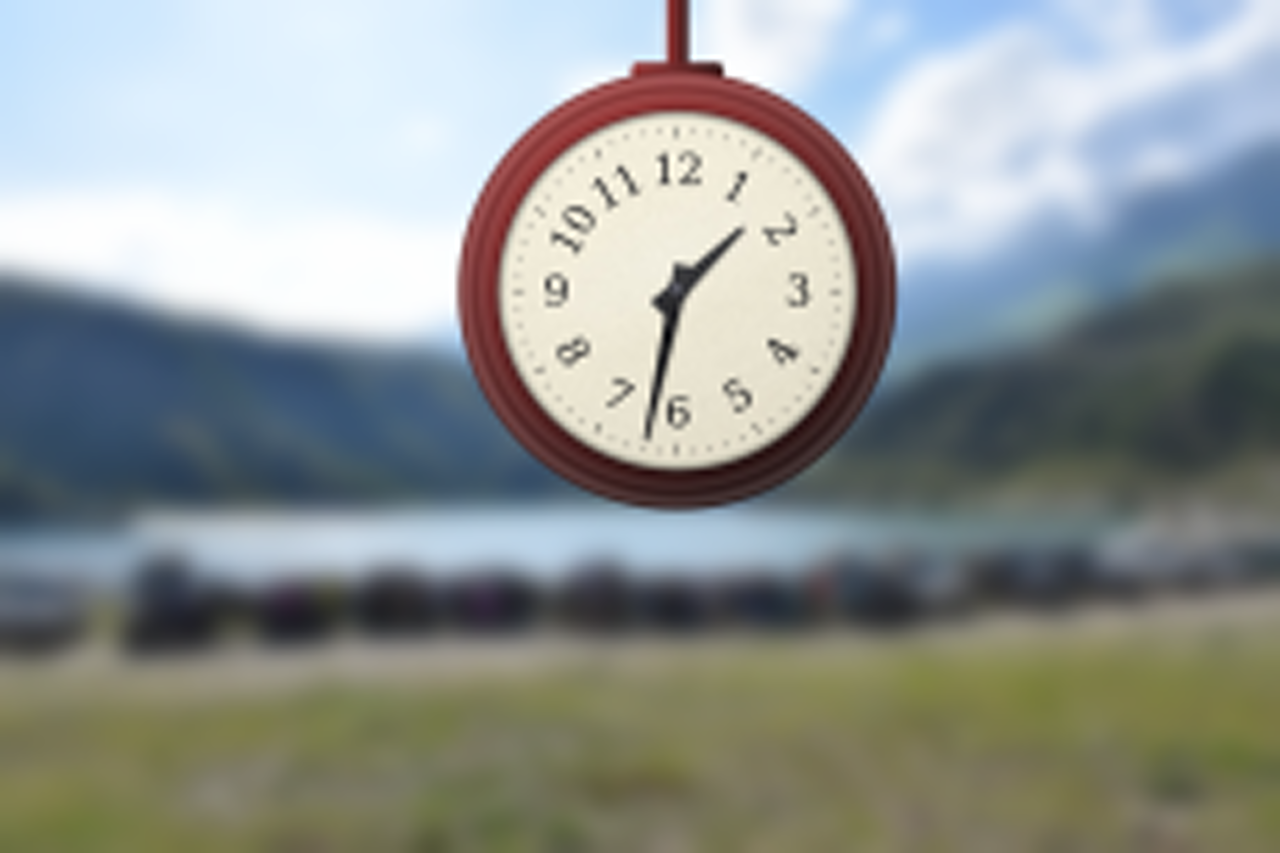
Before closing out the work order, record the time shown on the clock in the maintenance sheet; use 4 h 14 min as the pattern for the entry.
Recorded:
1 h 32 min
